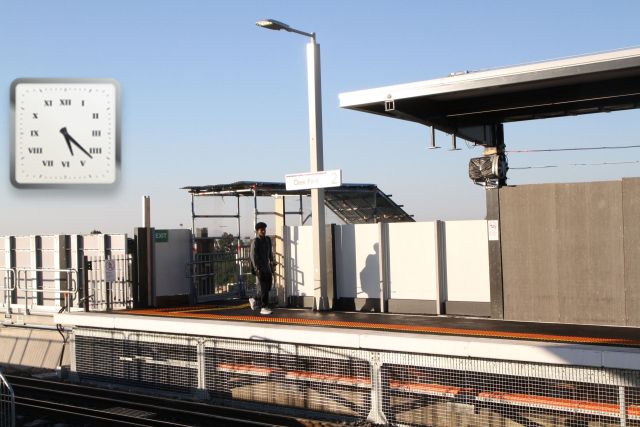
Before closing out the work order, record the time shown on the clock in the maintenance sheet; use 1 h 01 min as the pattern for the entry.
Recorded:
5 h 22 min
